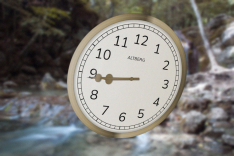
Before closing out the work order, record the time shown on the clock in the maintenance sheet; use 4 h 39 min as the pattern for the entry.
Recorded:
8 h 44 min
